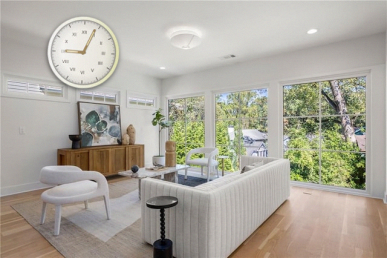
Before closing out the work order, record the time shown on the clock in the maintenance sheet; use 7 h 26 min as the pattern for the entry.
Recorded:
9 h 04 min
